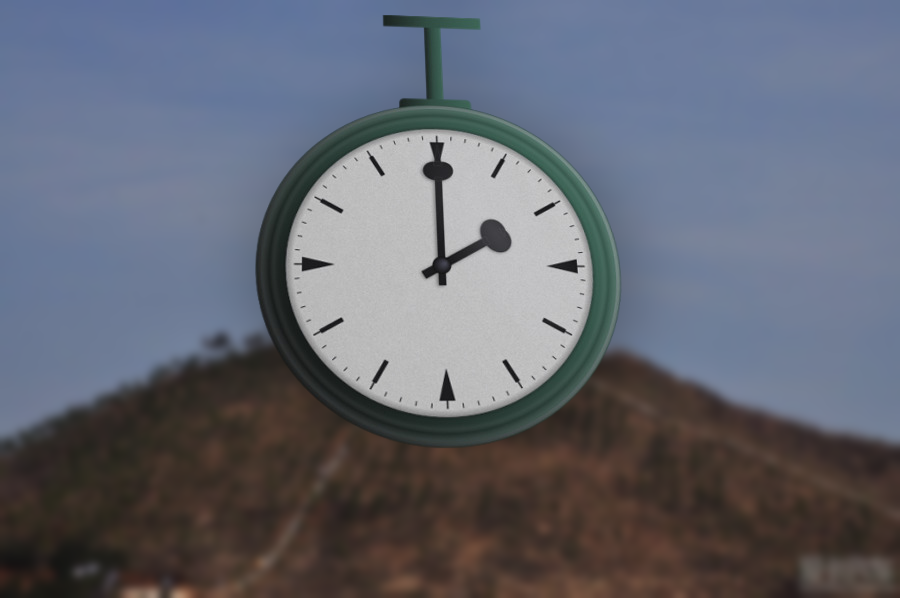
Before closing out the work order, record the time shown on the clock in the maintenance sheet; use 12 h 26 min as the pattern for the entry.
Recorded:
2 h 00 min
